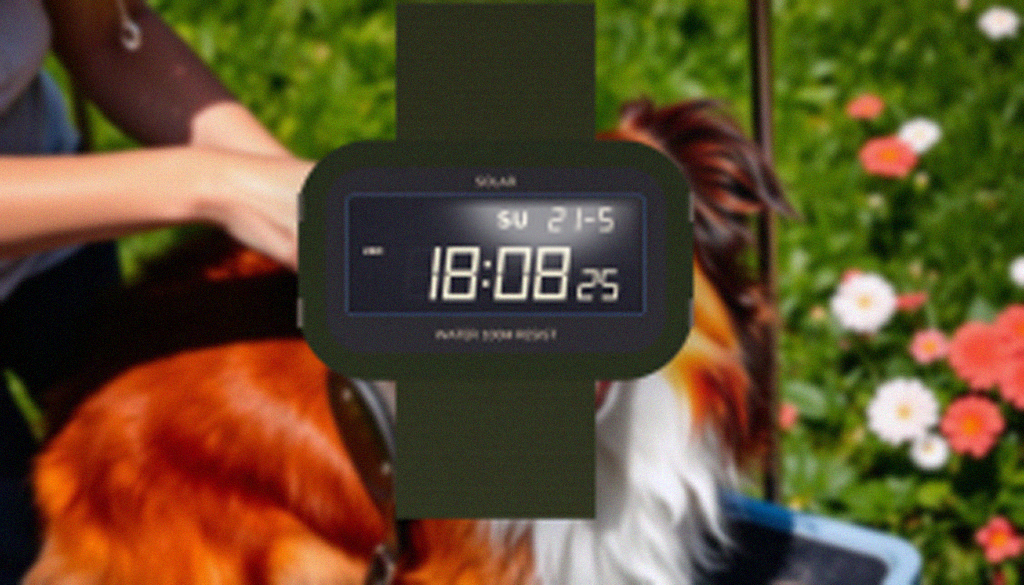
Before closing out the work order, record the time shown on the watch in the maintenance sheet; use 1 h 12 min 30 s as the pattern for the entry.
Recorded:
18 h 08 min 25 s
